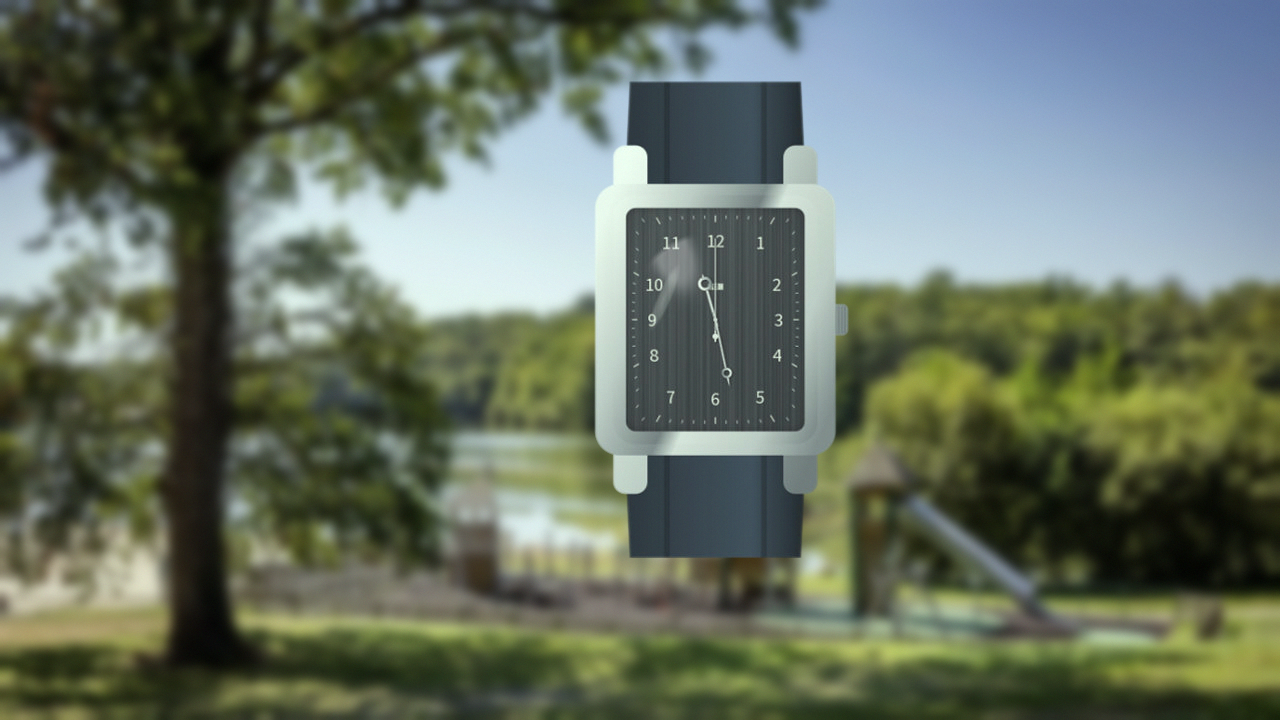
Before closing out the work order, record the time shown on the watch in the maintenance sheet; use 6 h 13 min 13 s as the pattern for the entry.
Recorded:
11 h 28 min 00 s
